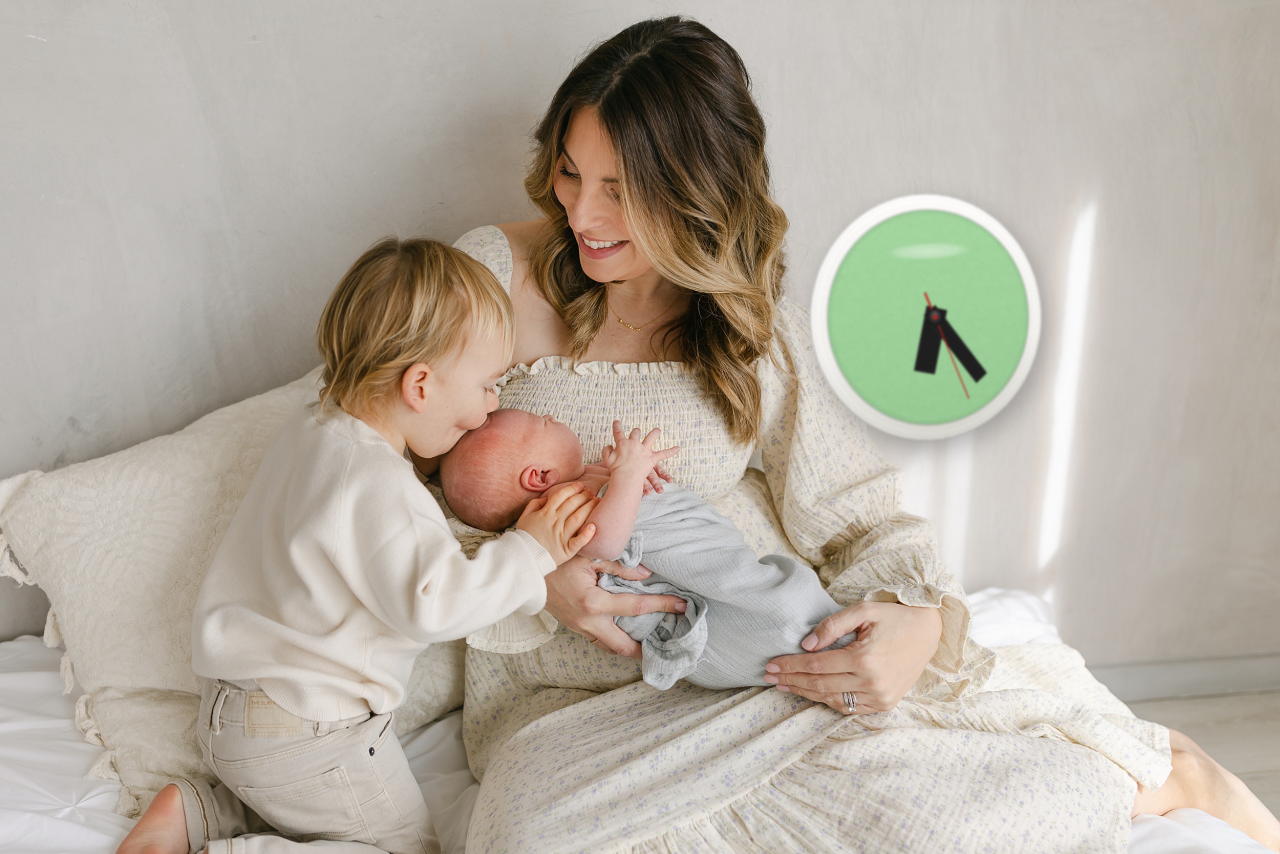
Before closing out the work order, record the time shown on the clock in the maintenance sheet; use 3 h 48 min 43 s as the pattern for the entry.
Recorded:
6 h 23 min 26 s
